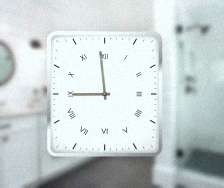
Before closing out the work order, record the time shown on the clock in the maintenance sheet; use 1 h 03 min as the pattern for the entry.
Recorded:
8 h 59 min
